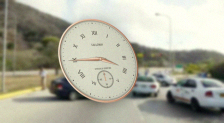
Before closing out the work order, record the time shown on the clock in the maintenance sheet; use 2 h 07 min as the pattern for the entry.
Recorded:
3 h 45 min
